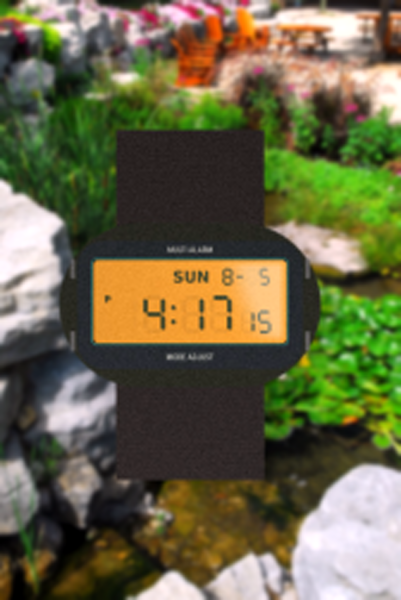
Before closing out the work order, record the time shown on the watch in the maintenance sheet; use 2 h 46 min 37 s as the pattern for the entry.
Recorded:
4 h 17 min 15 s
